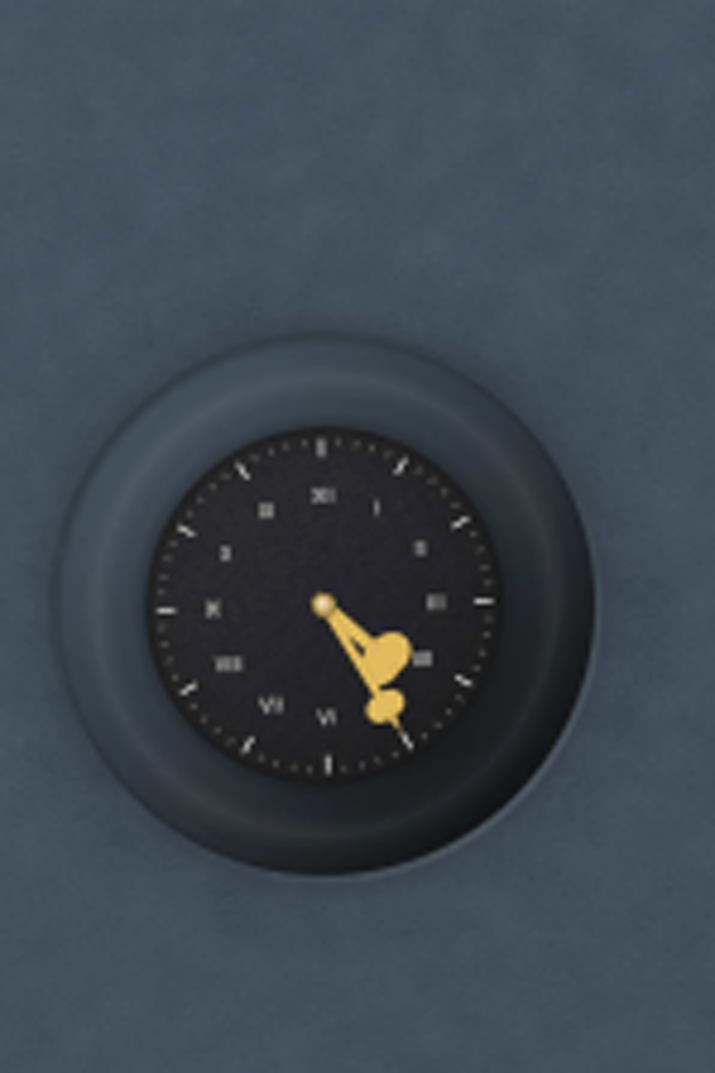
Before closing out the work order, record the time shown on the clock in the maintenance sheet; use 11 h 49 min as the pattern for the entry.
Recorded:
4 h 25 min
